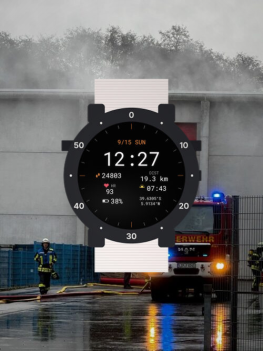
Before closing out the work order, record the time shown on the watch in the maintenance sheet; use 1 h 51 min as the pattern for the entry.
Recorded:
12 h 27 min
